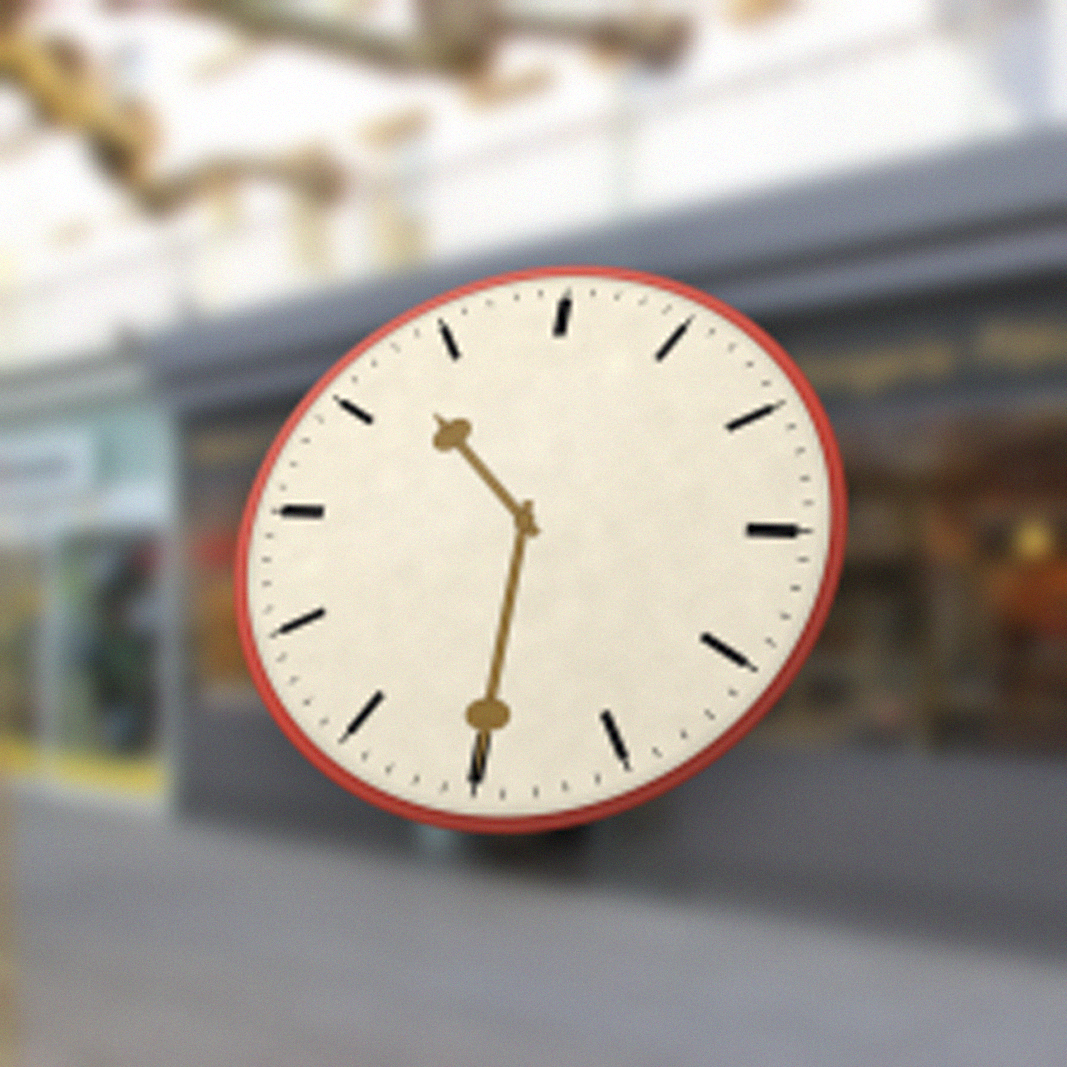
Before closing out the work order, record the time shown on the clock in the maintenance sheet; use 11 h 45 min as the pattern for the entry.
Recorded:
10 h 30 min
